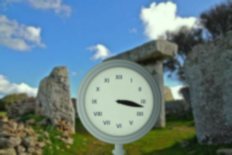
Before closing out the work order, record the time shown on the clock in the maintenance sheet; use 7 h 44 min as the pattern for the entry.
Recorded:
3 h 17 min
